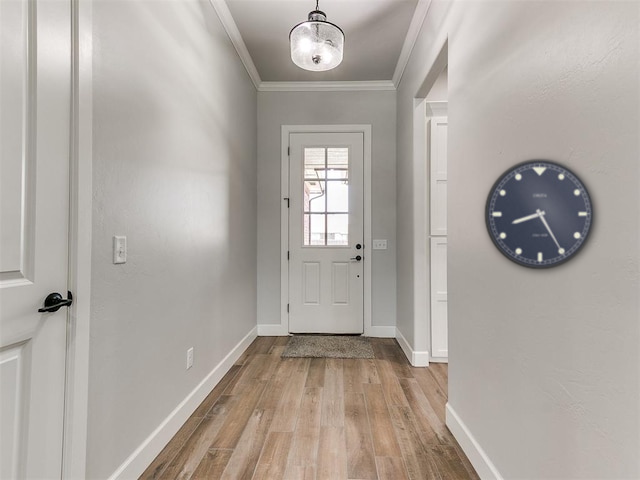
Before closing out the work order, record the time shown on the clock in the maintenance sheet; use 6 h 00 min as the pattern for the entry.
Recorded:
8 h 25 min
